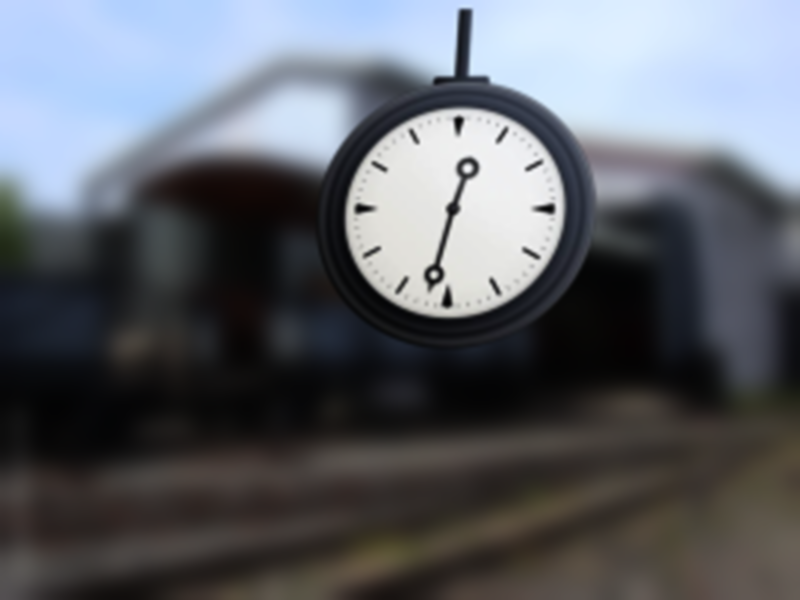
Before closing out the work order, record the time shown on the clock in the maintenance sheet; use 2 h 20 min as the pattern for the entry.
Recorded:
12 h 32 min
